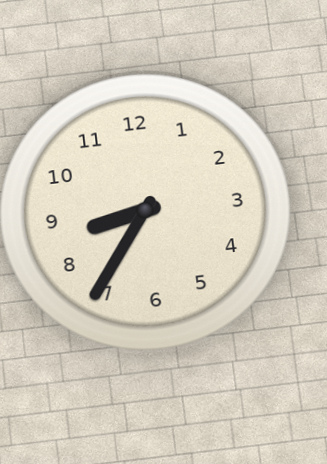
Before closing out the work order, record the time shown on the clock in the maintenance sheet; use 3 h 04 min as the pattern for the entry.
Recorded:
8 h 36 min
